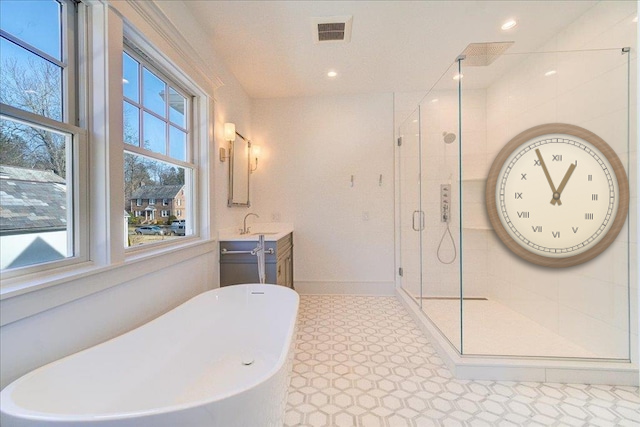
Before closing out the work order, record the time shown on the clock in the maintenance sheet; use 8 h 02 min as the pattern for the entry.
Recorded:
12 h 56 min
